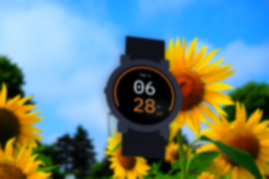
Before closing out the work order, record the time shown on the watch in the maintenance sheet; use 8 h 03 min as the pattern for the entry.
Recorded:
6 h 28 min
